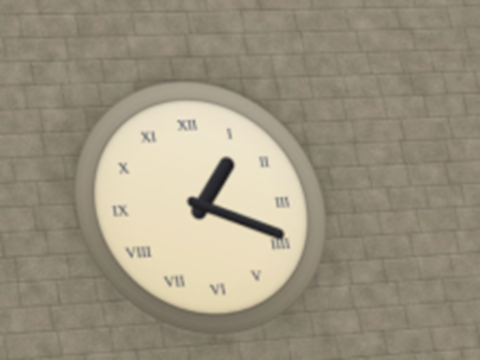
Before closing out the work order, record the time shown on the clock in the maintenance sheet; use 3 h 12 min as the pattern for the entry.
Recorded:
1 h 19 min
